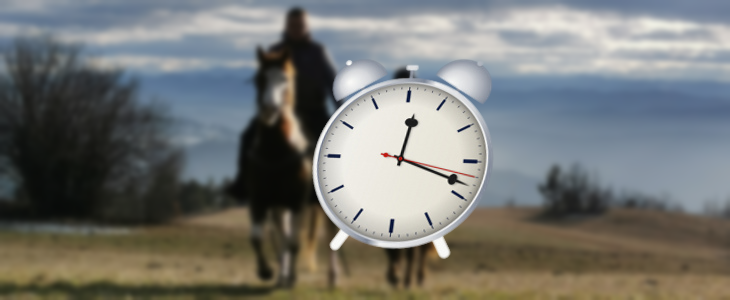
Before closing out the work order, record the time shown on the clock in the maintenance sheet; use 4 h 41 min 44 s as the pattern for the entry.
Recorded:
12 h 18 min 17 s
